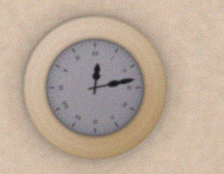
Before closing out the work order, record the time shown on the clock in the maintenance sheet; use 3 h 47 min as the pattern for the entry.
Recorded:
12 h 13 min
